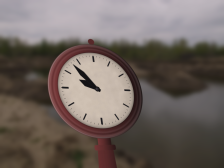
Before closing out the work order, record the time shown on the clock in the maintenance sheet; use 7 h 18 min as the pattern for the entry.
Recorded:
9 h 53 min
